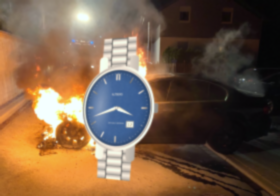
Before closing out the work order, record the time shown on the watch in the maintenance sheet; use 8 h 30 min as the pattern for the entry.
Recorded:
3 h 42 min
